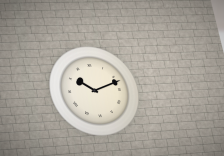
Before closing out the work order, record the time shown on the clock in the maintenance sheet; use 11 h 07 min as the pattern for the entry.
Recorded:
10 h 12 min
